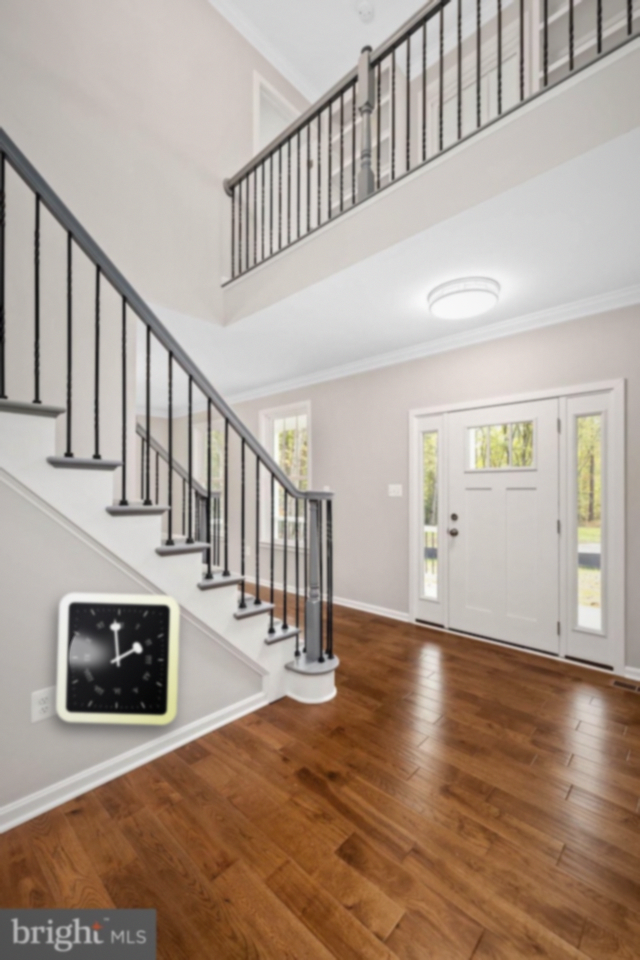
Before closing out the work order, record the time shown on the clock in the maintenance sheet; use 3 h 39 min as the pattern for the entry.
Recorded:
1 h 59 min
